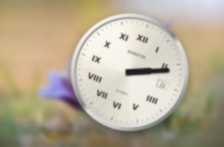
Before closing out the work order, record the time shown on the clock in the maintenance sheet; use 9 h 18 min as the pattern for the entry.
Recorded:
2 h 11 min
